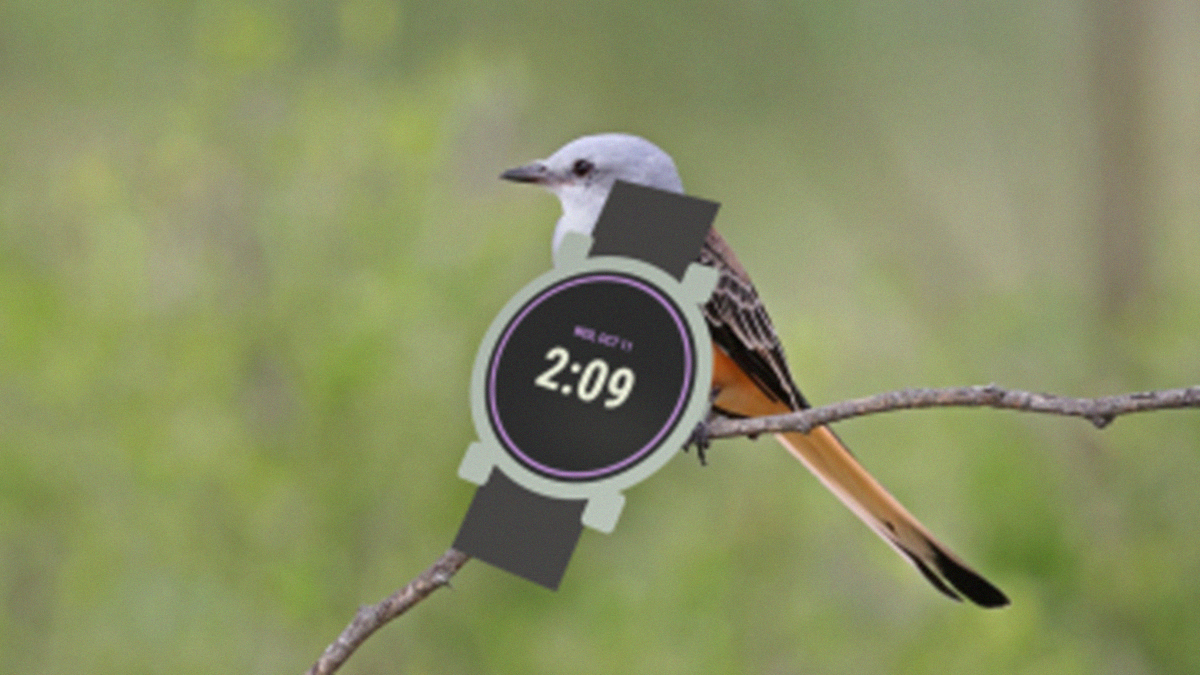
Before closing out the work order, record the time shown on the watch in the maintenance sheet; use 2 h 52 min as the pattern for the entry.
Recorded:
2 h 09 min
